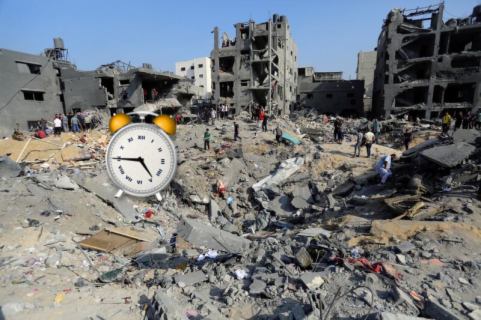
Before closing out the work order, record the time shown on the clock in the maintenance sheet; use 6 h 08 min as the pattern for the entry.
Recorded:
4 h 45 min
